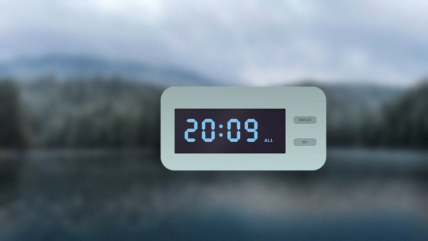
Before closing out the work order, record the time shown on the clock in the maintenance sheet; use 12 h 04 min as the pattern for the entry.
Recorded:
20 h 09 min
